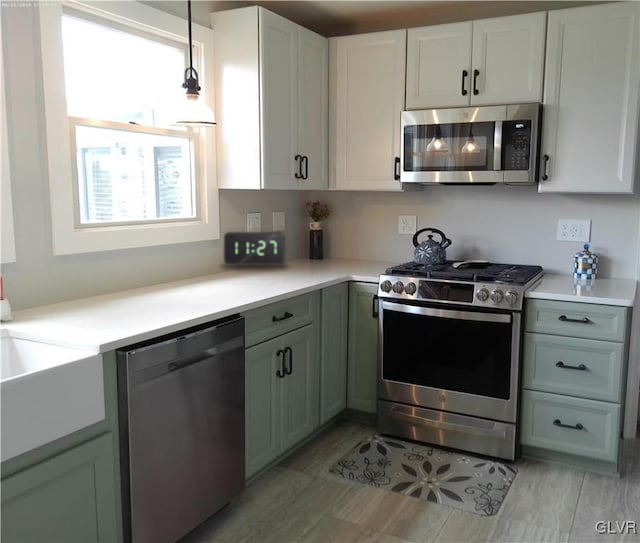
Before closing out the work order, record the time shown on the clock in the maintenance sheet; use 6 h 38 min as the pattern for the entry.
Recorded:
11 h 27 min
